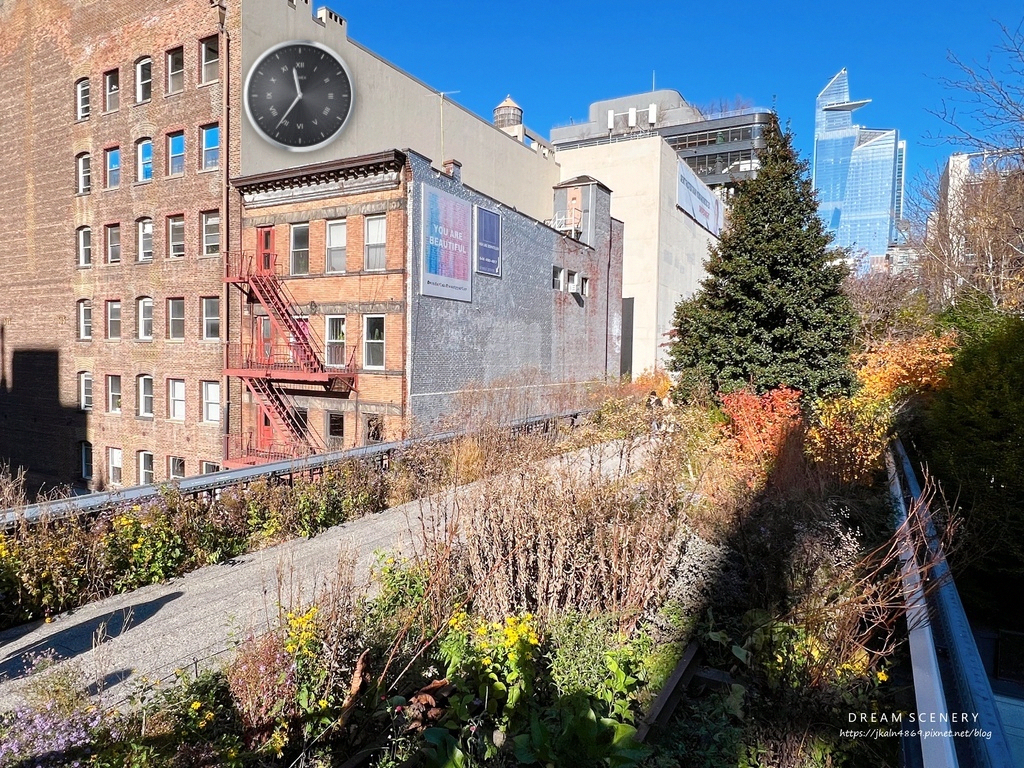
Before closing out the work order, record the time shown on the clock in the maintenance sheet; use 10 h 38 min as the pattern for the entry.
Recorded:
11 h 36 min
